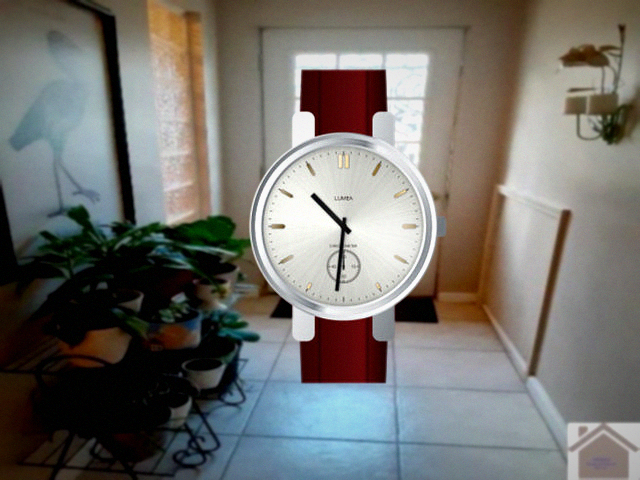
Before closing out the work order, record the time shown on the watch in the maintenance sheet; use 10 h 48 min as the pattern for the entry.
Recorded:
10 h 31 min
